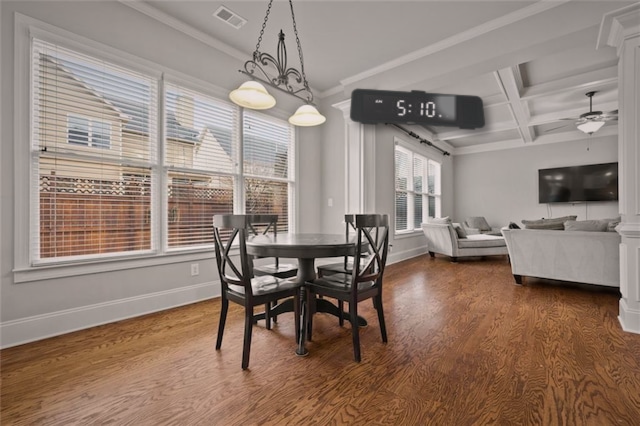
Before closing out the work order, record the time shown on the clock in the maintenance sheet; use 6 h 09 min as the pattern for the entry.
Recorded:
5 h 10 min
